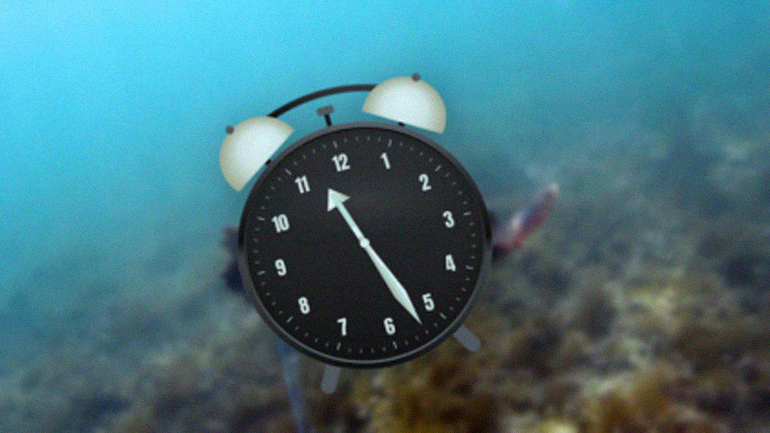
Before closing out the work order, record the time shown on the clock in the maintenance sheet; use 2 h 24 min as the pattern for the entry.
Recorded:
11 h 27 min
